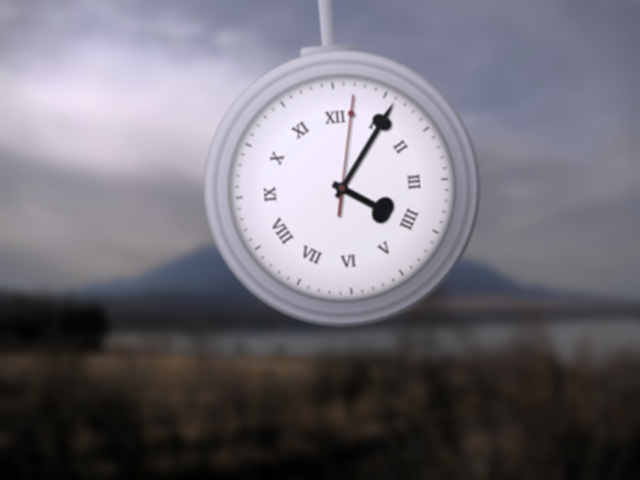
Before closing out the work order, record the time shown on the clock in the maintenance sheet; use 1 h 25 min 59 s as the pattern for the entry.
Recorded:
4 h 06 min 02 s
